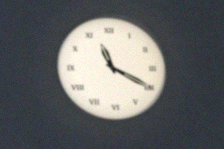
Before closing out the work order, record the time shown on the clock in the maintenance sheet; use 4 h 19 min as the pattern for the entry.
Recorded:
11 h 20 min
